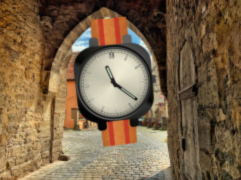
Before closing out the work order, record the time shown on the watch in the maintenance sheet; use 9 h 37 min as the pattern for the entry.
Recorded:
11 h 22 min
